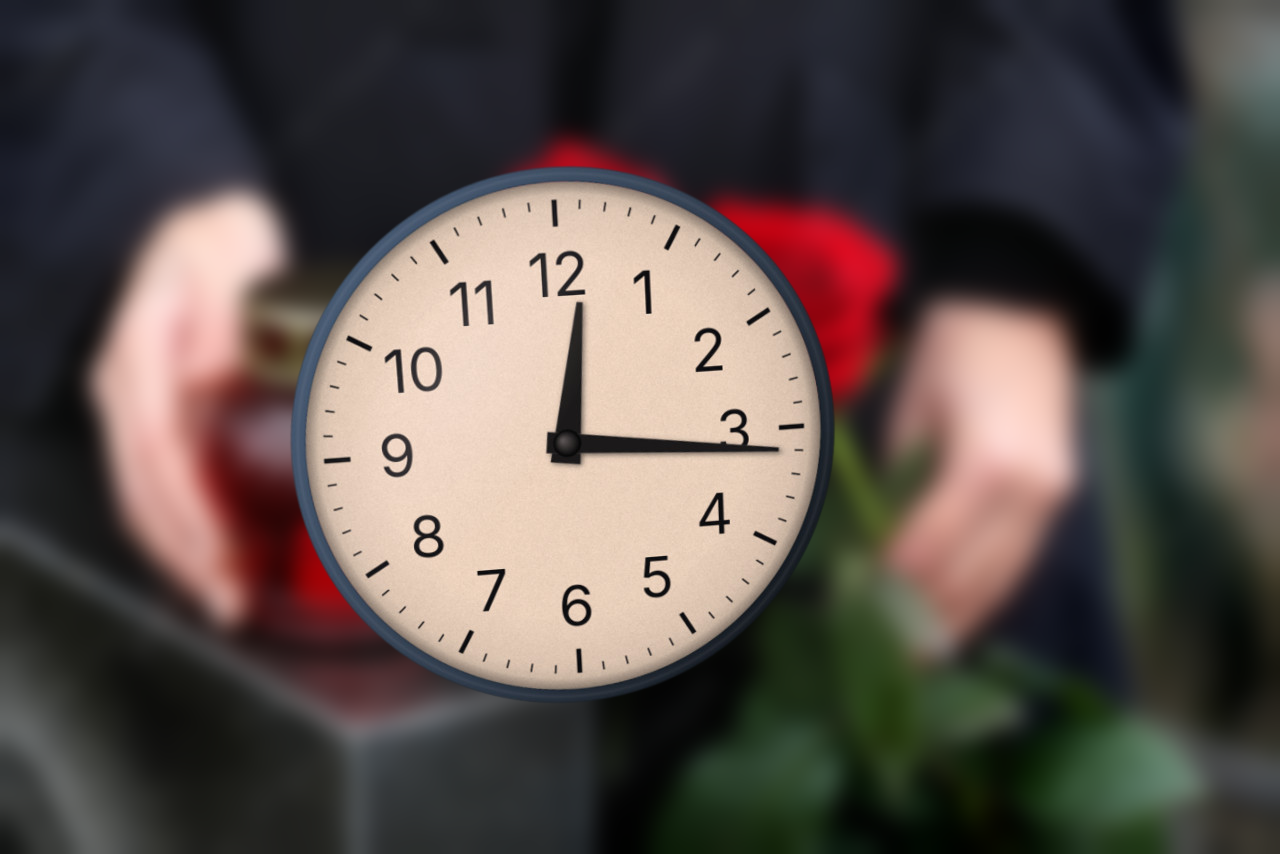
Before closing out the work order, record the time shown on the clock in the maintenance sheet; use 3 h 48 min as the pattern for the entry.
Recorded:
12 h 16 min
